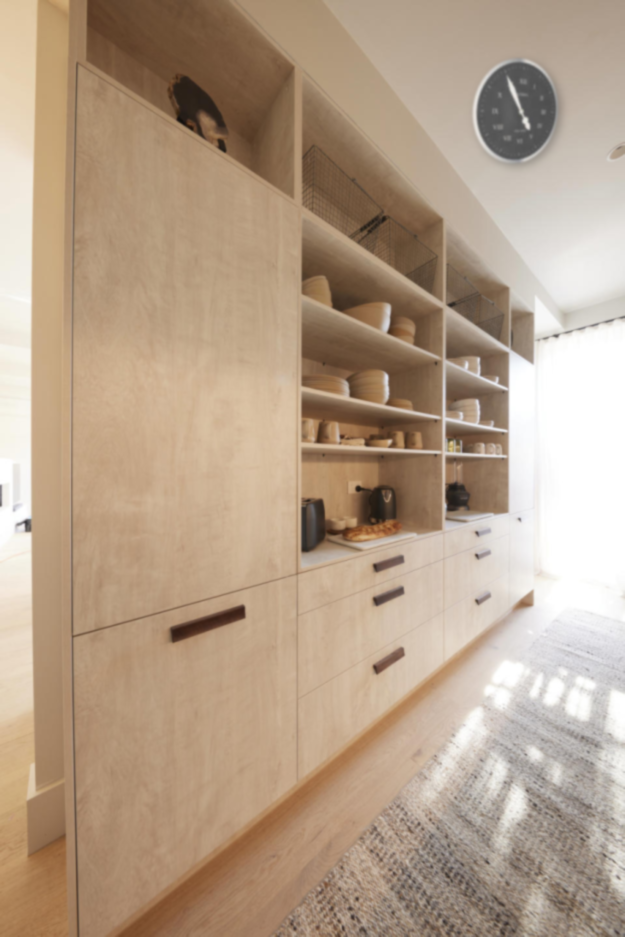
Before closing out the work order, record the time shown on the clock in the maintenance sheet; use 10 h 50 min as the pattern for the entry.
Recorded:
4 h 55 min
